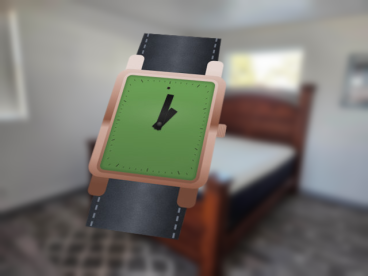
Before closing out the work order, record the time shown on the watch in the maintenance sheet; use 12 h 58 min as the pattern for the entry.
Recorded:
1 h 01 min
